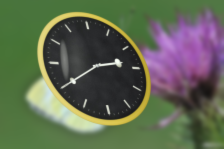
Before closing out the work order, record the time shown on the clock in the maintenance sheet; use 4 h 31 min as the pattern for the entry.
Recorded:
2 h 40 min
